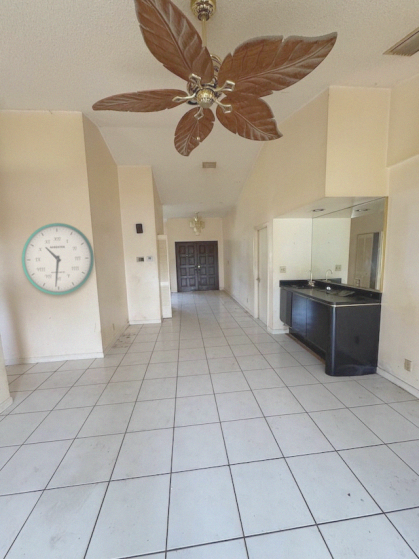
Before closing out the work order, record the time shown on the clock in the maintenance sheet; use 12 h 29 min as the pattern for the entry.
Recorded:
10 h 31 min
